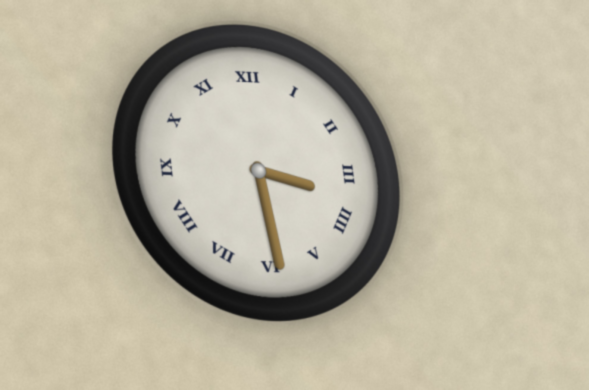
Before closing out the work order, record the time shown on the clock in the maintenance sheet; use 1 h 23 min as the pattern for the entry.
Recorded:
3 h 29 min
